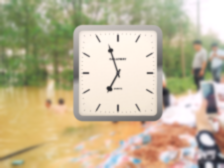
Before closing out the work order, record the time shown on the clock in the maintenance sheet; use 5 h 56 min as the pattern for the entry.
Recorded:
6 h 57 min
